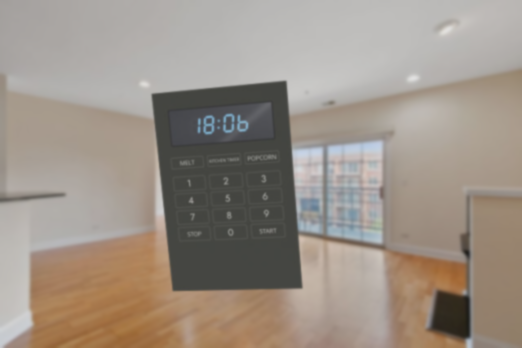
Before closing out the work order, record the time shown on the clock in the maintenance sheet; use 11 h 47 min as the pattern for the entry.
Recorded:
18 h 06 min
